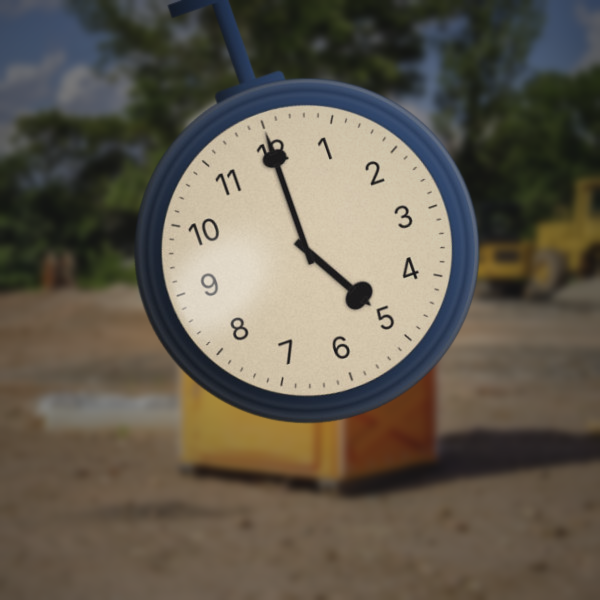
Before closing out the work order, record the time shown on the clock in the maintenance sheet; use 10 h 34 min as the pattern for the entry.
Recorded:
5 h 00 min
